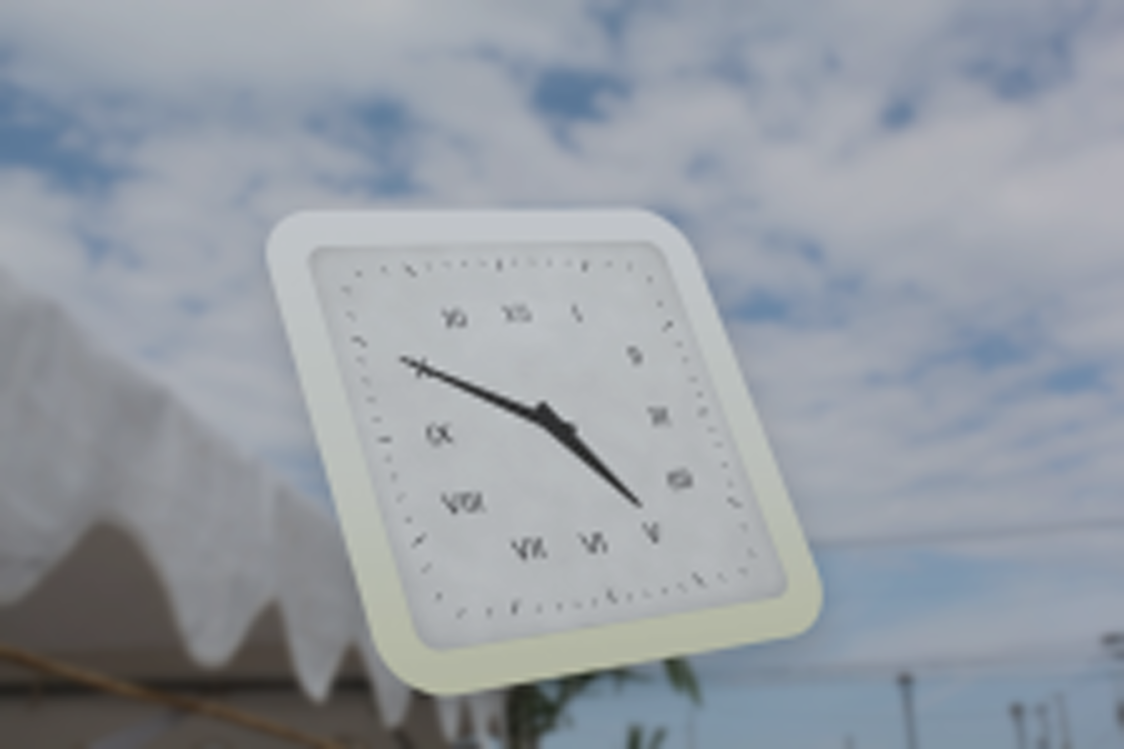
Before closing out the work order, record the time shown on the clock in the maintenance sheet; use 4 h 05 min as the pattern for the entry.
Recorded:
4 h 50 min
